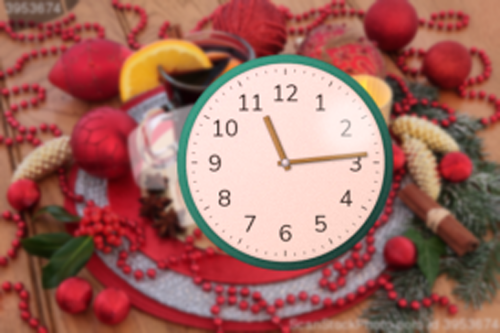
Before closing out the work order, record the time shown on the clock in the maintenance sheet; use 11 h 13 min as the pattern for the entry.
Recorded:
11 h 14 min
